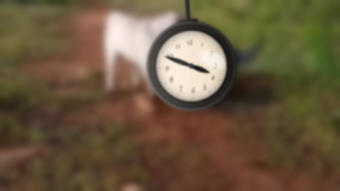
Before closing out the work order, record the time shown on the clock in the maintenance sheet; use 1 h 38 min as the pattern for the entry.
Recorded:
3 h 49 min
